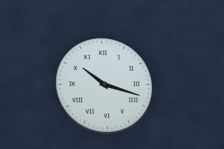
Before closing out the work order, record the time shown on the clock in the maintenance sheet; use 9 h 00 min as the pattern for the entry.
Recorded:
10 h 18 min
